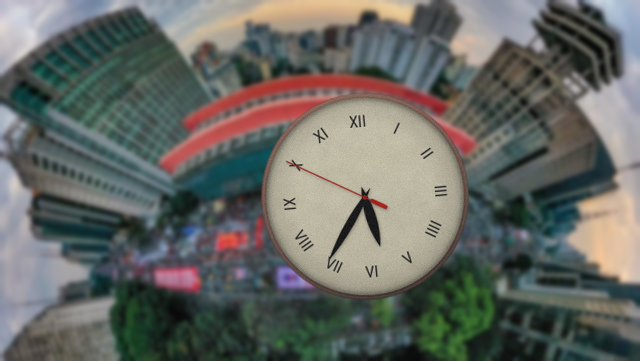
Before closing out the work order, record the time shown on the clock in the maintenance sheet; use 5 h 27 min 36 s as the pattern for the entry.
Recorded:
5 h 35 min 50 s
